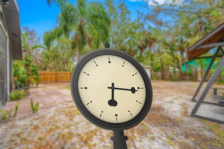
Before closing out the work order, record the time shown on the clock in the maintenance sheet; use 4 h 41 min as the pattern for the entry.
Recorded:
6 h 16 min
